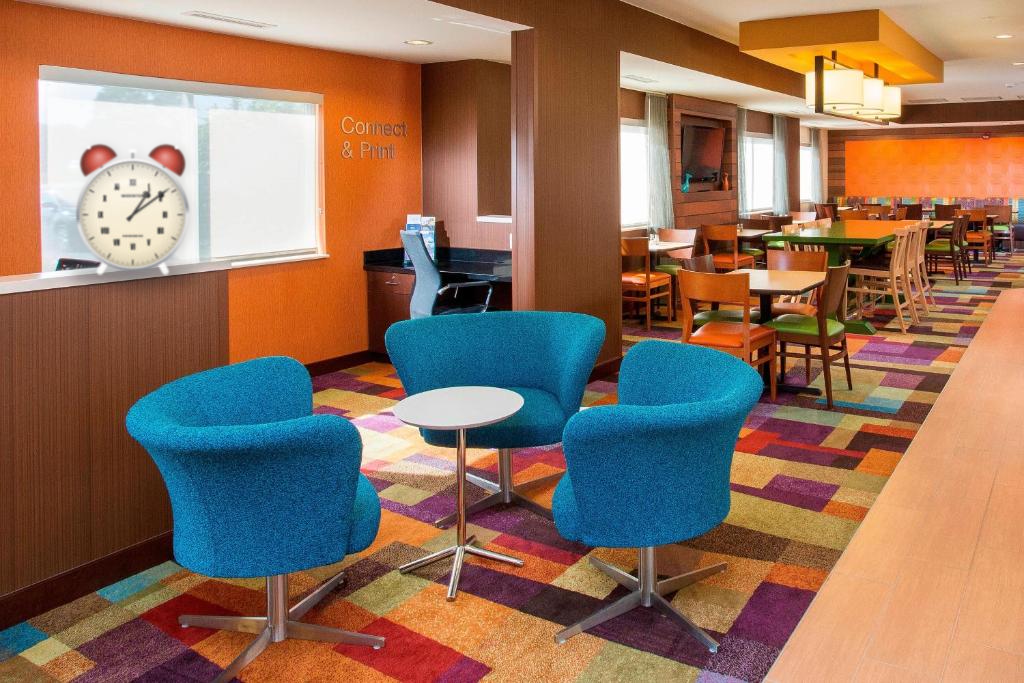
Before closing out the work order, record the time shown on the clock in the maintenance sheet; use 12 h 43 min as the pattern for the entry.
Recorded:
1 h 09 min
